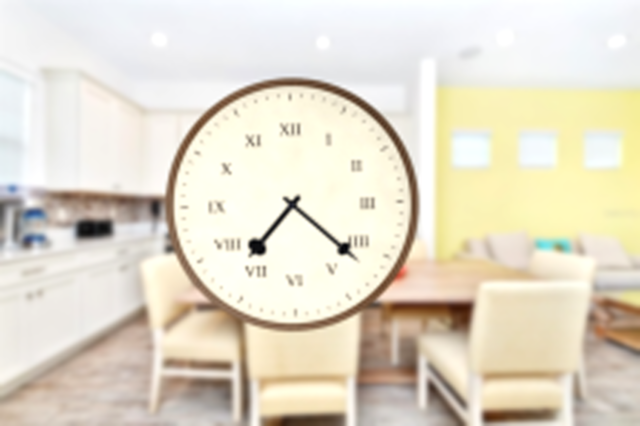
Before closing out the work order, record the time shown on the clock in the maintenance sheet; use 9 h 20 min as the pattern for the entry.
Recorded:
7 h 22 min
